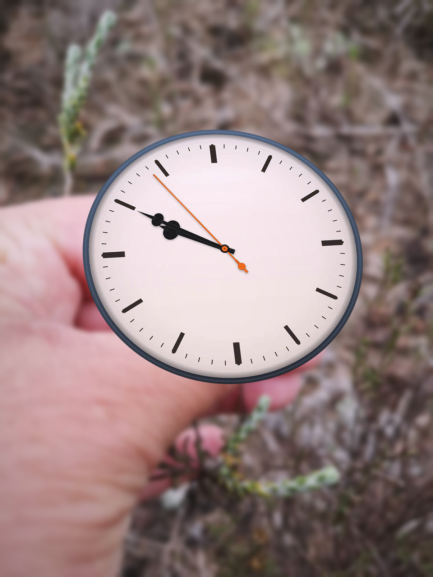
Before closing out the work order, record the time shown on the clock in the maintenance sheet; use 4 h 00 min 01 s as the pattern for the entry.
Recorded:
9 h 49 min 54 s
